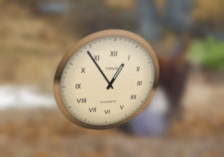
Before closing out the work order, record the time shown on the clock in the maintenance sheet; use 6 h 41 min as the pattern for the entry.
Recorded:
12 h 54 min
